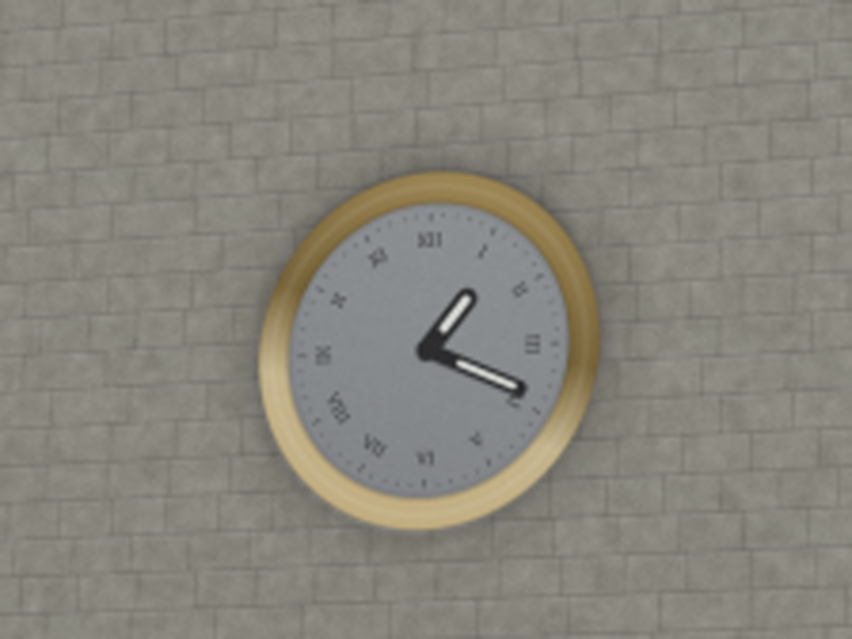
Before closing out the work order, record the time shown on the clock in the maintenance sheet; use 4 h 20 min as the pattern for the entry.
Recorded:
1 h 19 min
